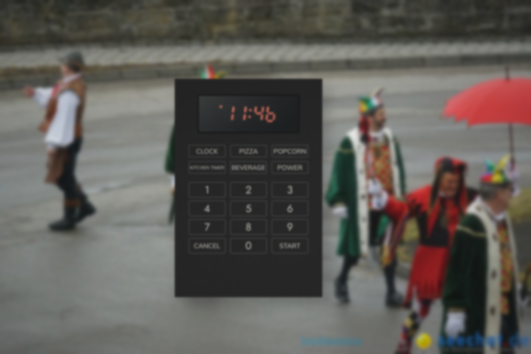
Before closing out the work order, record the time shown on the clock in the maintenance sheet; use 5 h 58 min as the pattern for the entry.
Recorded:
11 h 46 min
